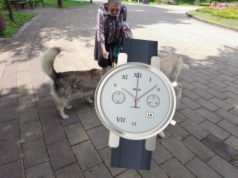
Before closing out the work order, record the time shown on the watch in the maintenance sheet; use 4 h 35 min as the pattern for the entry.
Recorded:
10 h 08 min
